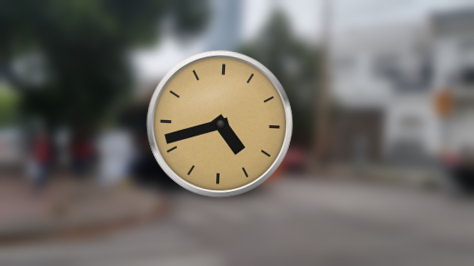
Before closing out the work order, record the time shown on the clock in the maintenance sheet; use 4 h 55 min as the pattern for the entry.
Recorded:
4 h 42 min
